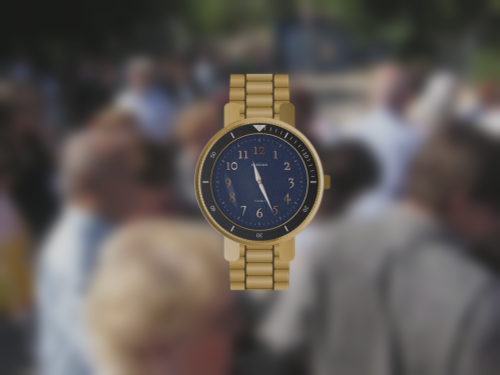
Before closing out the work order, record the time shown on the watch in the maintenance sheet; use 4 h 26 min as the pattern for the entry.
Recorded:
11 h 26 min
